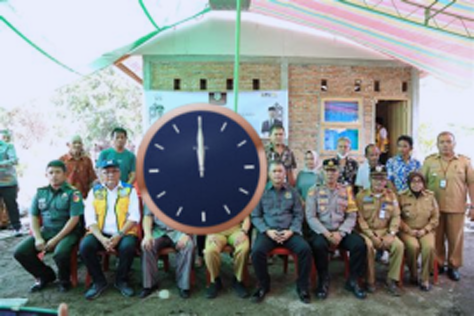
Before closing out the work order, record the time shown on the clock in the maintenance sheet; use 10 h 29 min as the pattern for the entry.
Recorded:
12 h 00 min
